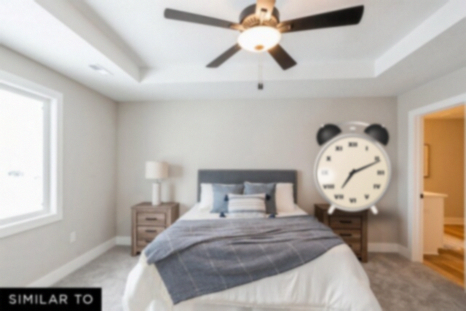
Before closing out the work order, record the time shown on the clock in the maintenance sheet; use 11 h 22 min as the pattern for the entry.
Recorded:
7 h 11 min
